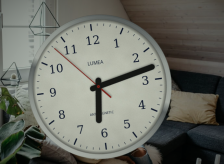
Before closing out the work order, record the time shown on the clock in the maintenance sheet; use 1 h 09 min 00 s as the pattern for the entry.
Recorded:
6 h 12 min 53 s
